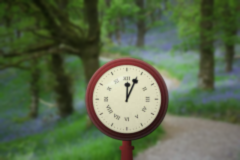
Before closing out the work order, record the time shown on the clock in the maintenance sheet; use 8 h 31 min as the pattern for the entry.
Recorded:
12 h 04 min
